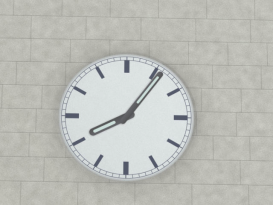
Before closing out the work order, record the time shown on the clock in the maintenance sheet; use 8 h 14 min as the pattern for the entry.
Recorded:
8 h 06 min
